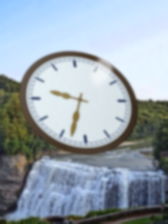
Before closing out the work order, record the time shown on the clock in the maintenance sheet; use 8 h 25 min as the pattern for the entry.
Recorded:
9 h 33 min
